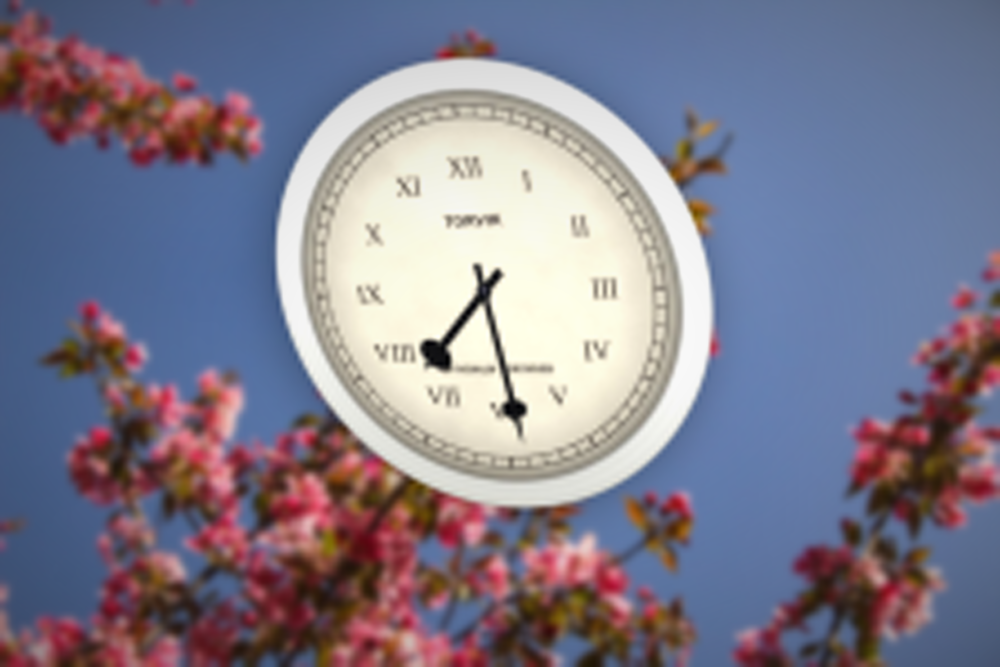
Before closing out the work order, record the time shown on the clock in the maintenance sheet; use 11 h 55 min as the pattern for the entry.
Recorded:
7 h 29 min
